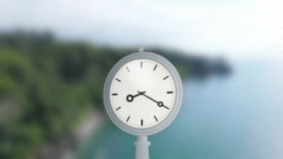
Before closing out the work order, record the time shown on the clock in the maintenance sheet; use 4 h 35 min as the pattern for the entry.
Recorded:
8 h 20 min
